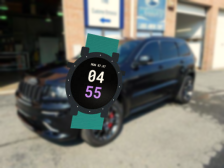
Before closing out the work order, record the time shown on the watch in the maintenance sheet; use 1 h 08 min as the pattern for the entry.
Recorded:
4 h 55 min
